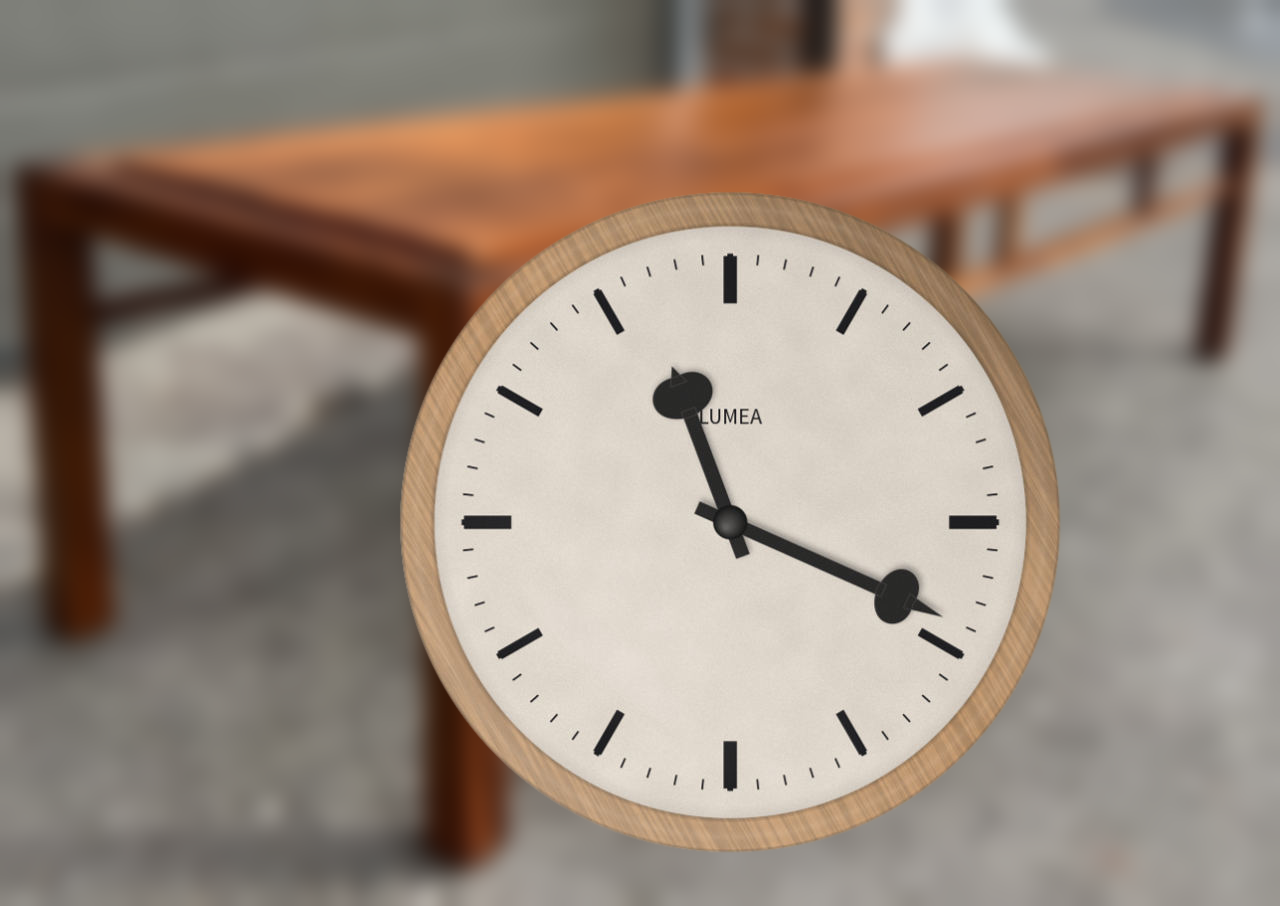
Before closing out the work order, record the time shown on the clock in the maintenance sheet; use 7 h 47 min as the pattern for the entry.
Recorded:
11 h 19 min
